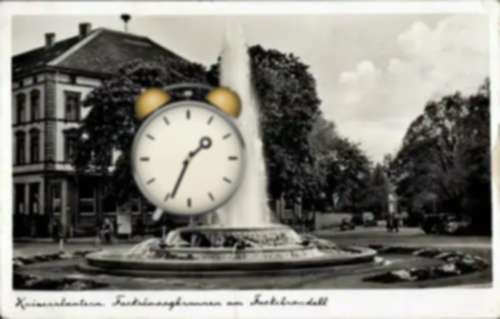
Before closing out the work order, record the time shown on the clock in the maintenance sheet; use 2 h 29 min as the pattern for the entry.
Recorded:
1 h 34 min
